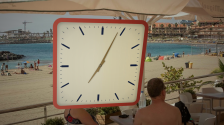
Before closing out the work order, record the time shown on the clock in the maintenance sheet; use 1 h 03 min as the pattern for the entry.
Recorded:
7 h 04 min
